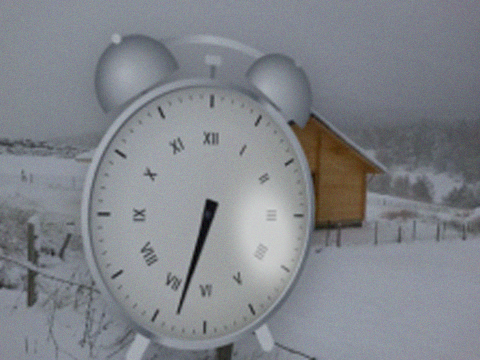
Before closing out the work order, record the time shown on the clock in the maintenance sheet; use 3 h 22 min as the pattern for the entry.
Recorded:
6 h 33 min
